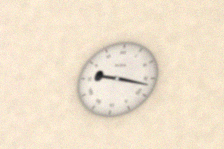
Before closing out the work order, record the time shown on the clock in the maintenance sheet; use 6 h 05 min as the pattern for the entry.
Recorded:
9 h 17 min
